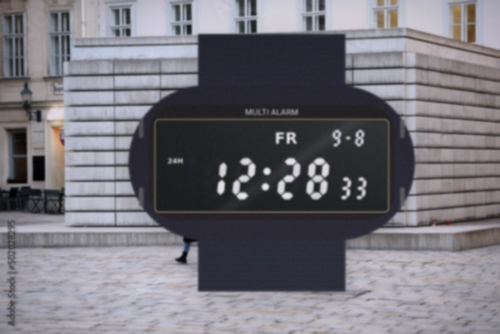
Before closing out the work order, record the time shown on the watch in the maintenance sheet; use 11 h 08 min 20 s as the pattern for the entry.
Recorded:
12 h 28 min 33 s
